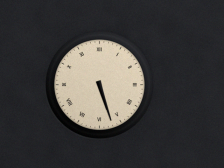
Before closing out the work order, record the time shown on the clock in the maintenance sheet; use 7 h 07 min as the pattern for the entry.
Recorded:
5 h 27 min
